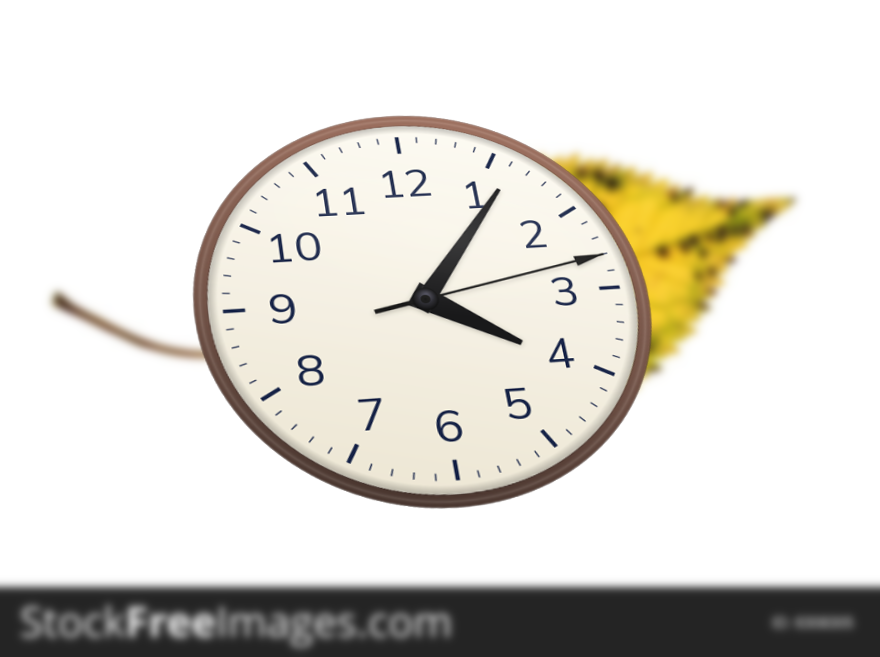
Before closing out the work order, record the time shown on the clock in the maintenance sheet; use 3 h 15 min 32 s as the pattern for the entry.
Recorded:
4 h 06 min 13 s
